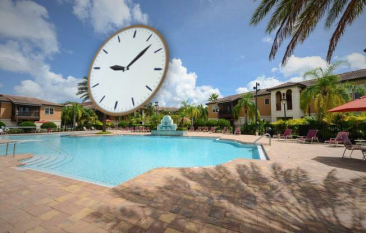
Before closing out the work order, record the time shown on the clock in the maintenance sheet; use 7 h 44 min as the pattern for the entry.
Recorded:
9 h 07 min
